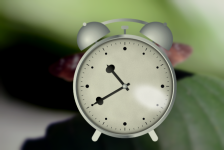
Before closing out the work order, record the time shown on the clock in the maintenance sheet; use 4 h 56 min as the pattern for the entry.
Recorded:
10 h 40 min
